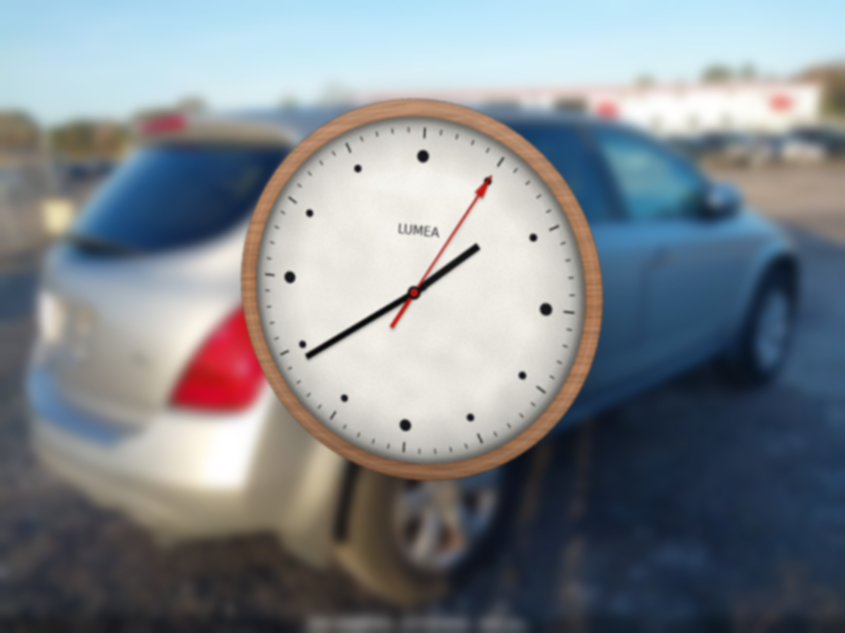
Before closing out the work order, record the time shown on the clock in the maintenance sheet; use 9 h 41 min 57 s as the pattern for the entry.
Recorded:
1 h 39 min 05 s
